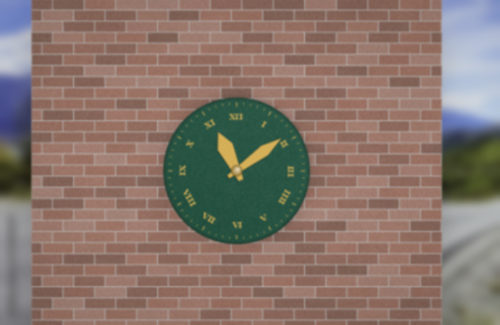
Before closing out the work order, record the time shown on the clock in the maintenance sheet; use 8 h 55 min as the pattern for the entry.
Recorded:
11 h 09 min
